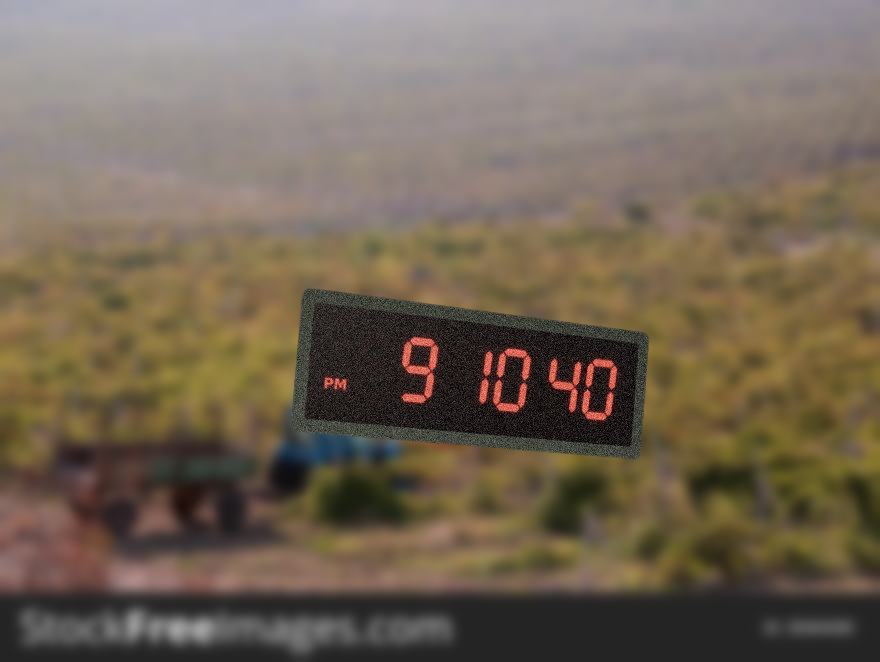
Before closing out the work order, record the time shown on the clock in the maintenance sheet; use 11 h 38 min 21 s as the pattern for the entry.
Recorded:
9 h 10 min 40 s
